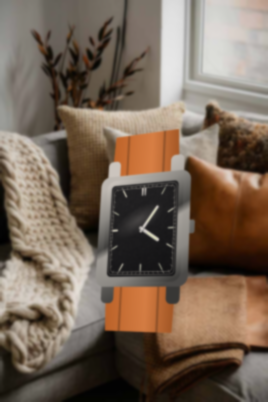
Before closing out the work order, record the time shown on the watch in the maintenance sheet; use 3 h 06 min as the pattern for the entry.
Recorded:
4 h 06 min
